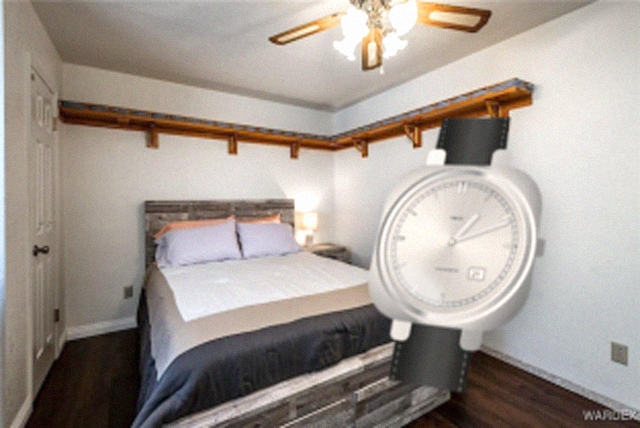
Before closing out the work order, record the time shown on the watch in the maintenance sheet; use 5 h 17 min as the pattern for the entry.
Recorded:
1 h 11 min
